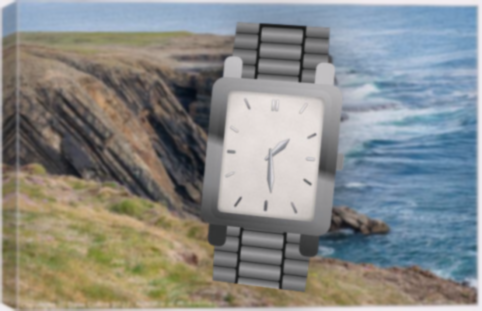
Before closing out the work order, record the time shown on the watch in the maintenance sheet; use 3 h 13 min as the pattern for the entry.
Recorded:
1 h 29 min
